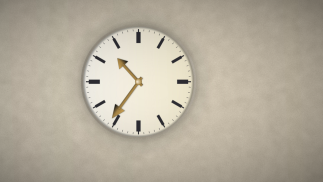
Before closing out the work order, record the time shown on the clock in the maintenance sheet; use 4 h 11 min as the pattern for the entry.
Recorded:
10 h 36 min
